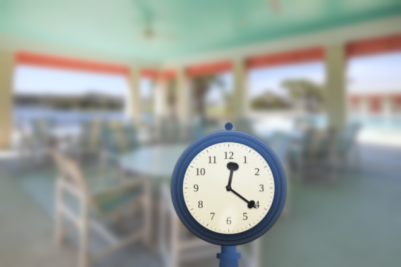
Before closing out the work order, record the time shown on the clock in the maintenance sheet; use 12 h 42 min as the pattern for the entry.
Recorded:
12 h 21 min
